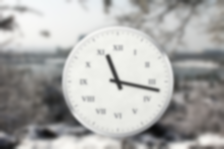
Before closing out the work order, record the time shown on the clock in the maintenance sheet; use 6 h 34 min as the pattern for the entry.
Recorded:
11 h 17 min
